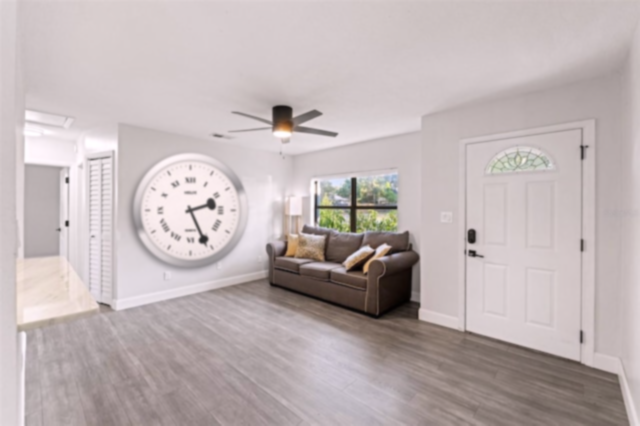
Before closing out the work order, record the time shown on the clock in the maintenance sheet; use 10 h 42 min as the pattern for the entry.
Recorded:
2 h 26 min
